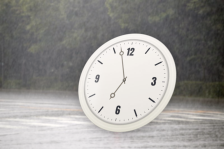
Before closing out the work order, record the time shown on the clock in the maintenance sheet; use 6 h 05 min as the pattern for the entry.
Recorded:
6 h 57 min
